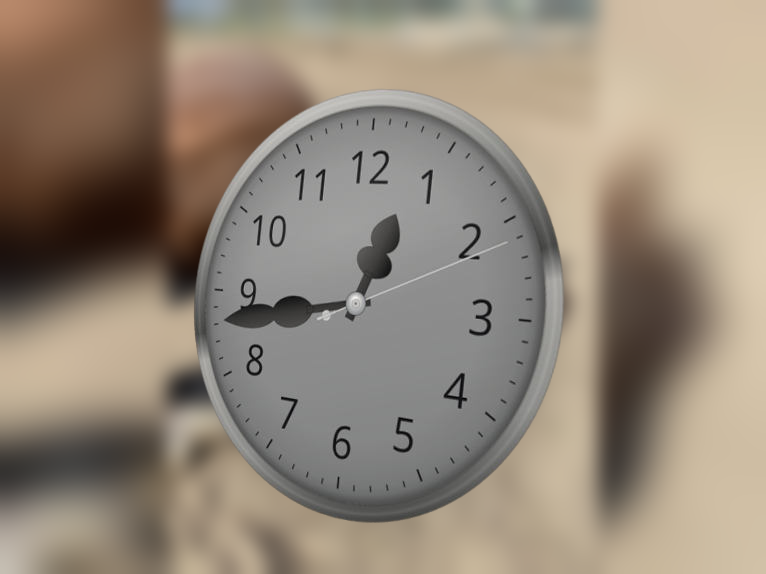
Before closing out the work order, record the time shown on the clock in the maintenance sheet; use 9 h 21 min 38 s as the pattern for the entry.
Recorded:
12 h 43 min 11 s
